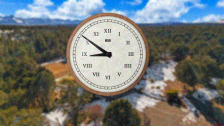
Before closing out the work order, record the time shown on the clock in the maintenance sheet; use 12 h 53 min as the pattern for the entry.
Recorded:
8 h 51 min
